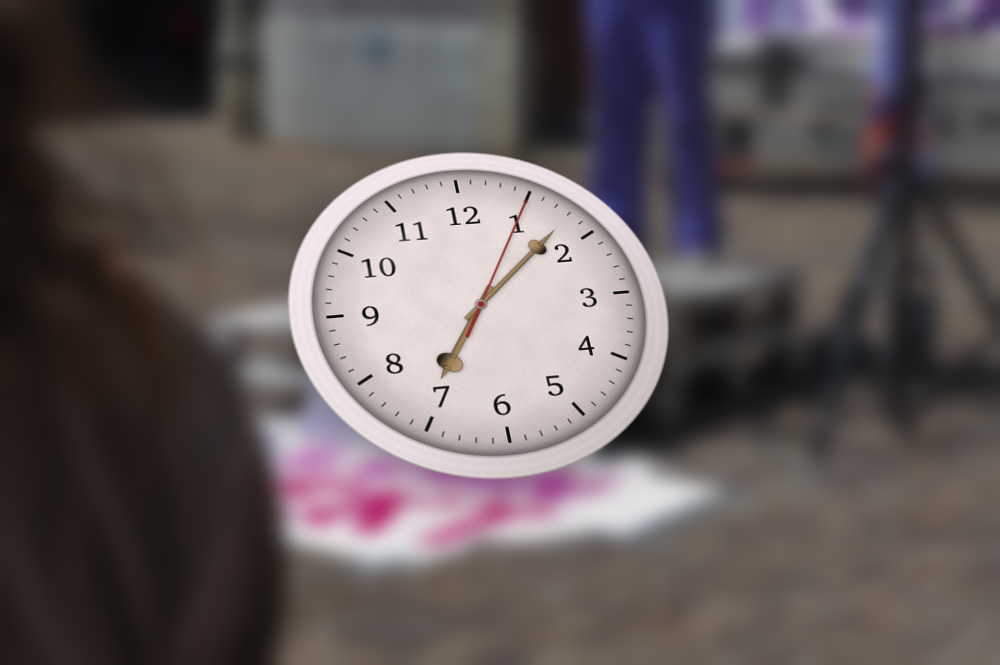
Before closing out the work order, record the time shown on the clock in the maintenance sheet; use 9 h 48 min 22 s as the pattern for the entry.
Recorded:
7 h 08 min 05 s
